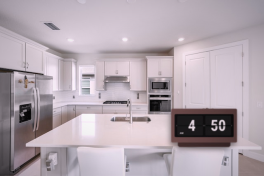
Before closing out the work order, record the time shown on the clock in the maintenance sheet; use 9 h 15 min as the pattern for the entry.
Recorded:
4 h 50 min
